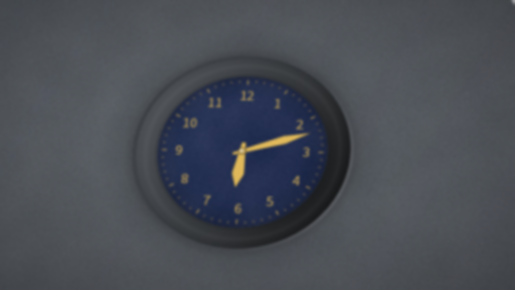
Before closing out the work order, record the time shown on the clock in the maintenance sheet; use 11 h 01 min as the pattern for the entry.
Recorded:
6 h 12 min
